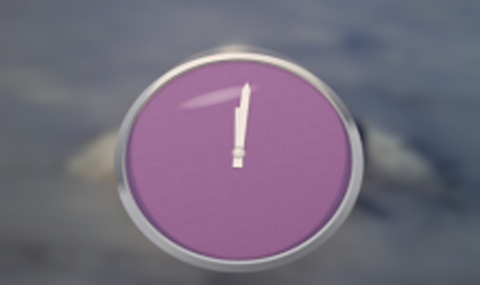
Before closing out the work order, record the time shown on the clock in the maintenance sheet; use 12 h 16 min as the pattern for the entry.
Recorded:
12 h 01 min
